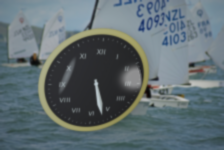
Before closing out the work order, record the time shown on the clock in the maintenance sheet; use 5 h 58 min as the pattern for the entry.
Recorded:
5 h 27 min
